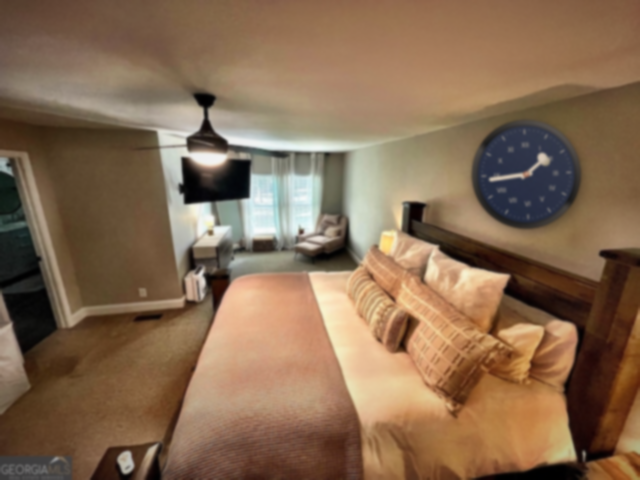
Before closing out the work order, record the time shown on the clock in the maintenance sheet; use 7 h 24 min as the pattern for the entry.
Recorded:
1 h 44 min
